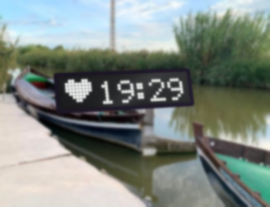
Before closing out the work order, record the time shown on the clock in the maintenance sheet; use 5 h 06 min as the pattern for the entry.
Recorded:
19 h 29 min
